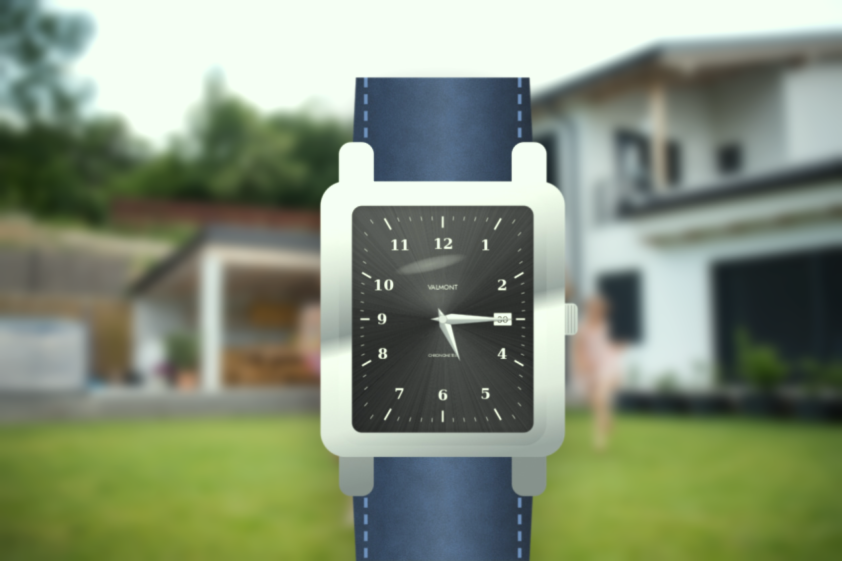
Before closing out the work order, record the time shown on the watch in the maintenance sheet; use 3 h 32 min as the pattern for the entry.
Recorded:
5 h 15 min
